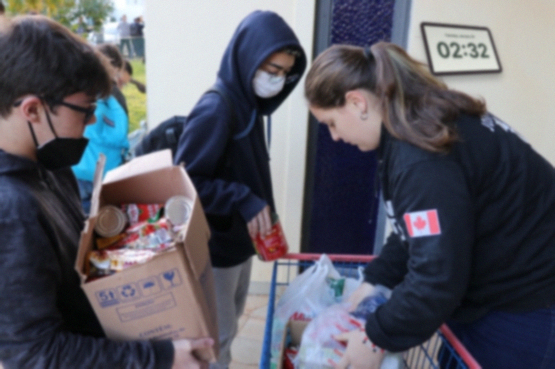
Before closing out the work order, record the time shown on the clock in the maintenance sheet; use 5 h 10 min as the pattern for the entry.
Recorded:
2 h 32 min
